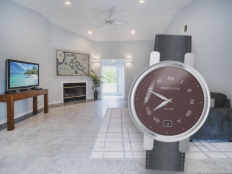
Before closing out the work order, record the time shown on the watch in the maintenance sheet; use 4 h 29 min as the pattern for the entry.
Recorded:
7 h 49 min
